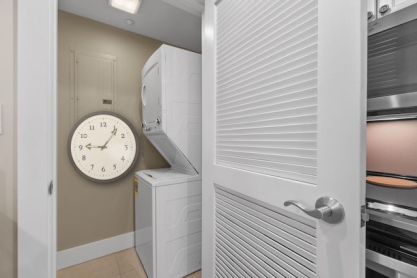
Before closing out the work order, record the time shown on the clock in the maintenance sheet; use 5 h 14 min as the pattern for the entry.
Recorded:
9 h 06 min
